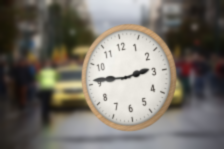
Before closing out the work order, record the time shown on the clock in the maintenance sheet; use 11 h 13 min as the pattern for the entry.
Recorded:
2 h 46 min
